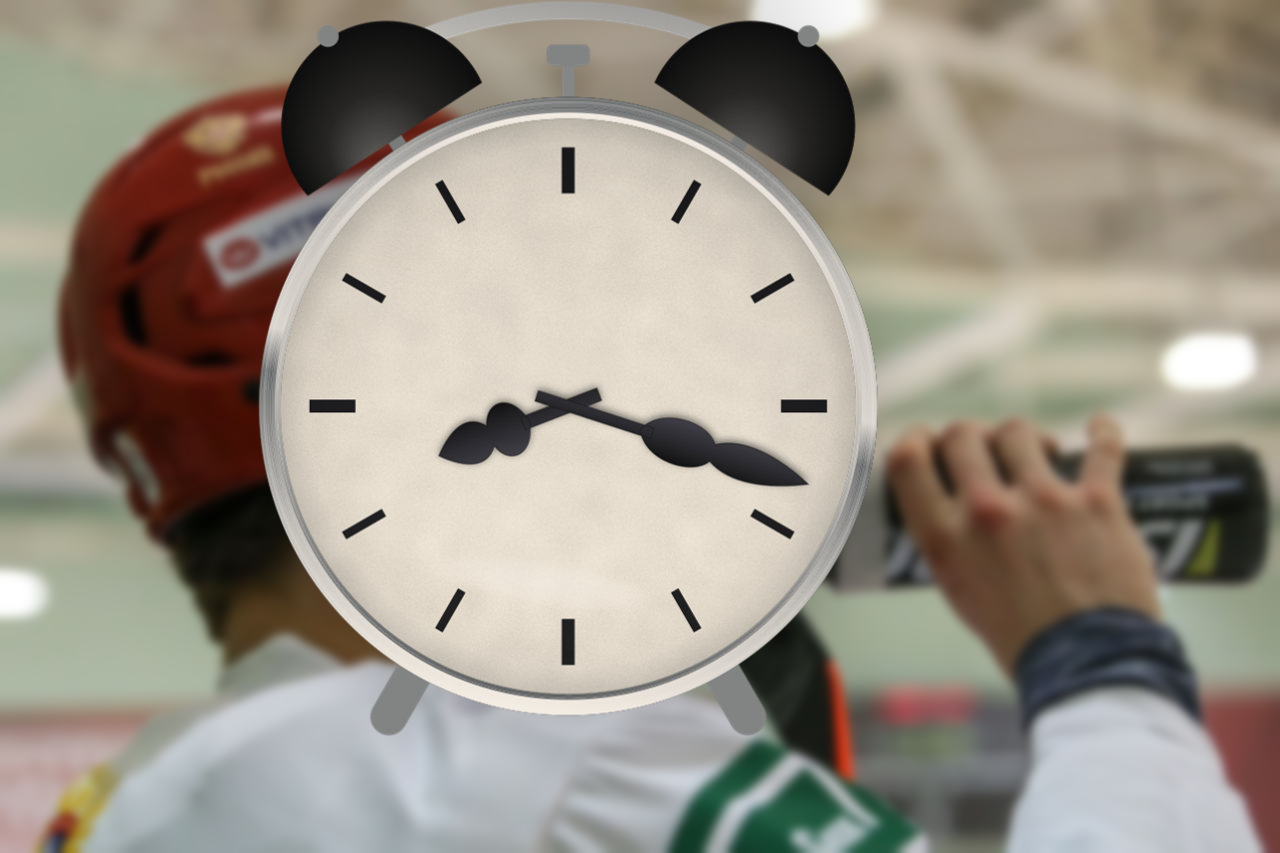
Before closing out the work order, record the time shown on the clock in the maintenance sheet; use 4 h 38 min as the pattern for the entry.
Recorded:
8 h 18 min
